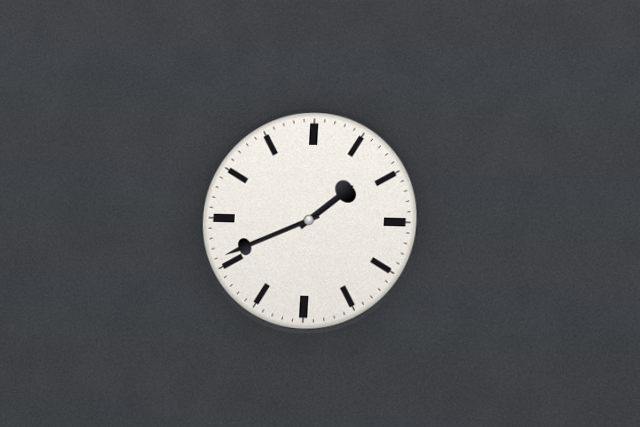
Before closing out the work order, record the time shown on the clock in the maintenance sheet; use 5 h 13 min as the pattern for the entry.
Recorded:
1 h 41 min
